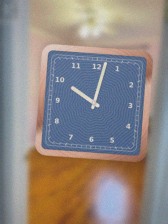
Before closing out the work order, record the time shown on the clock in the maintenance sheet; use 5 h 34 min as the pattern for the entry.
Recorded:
10 h 02 min
